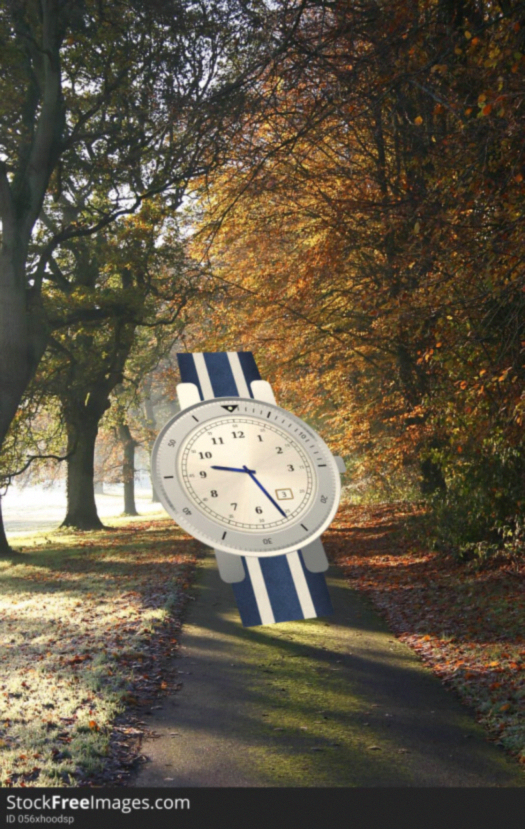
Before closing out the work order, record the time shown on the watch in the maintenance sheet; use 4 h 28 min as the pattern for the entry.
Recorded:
9 h 26 min
